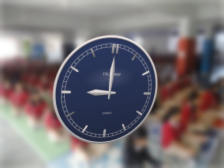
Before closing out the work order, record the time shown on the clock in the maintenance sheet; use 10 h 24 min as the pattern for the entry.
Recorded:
9 h 00 min
